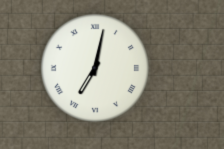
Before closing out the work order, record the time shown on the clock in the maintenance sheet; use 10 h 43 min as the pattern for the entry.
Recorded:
7 h 02 min
